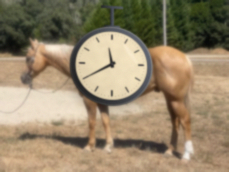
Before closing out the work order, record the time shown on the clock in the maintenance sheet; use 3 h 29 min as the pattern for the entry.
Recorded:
11 h 40 min
